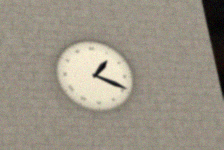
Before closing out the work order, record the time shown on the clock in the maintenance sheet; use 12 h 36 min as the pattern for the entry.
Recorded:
1 h 19 min
